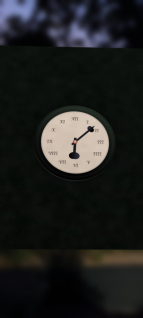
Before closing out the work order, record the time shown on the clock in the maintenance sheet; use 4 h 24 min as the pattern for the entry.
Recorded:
6 h 08 min
